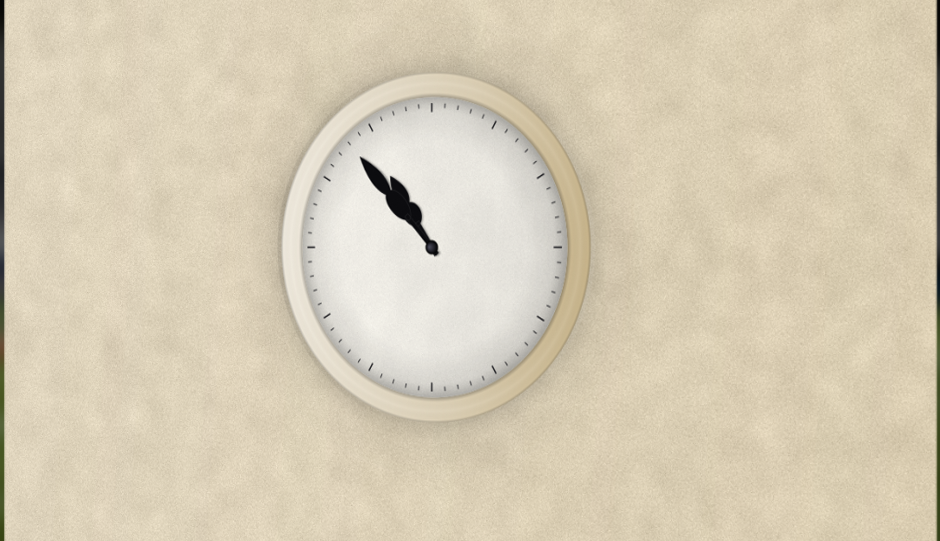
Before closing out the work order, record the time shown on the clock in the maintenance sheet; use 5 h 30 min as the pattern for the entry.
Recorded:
10 h 53 min
